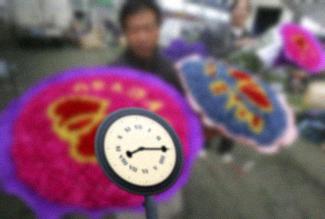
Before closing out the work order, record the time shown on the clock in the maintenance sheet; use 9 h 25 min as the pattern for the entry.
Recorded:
8 h 15 min
